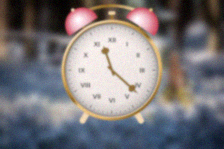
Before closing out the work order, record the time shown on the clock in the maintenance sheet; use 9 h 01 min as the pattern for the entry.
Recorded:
11 h 22 min
